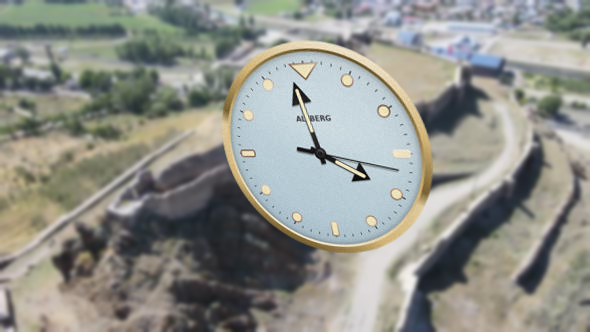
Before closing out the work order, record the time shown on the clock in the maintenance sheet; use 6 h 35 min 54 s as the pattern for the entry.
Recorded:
3 h 58 min 17 s
